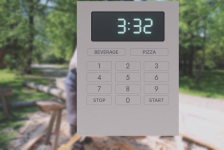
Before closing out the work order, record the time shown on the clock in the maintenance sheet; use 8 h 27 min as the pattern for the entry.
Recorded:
3 h 32 min
